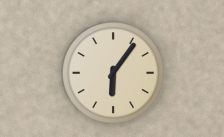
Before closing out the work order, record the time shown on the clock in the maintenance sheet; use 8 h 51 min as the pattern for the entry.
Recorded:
6 h 06 min
